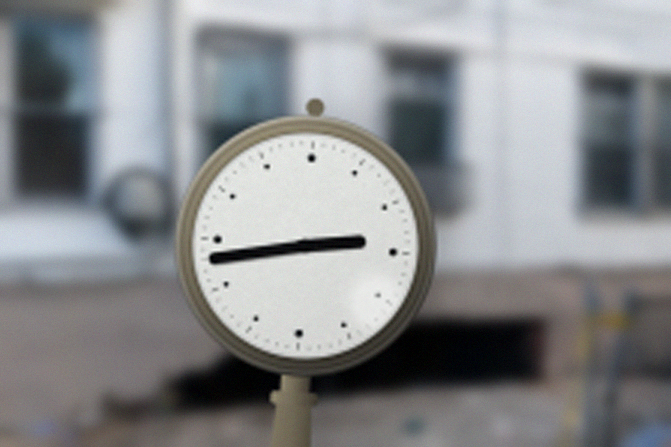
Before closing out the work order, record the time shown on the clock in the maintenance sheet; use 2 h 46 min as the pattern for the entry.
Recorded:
2 h 43 min
